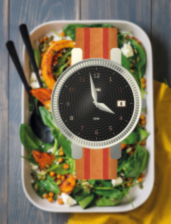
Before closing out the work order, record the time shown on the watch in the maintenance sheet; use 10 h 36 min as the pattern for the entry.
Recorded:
3 h 58 min
